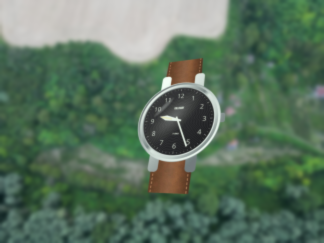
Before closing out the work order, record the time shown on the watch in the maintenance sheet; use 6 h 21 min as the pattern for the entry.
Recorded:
9 h 26 min
